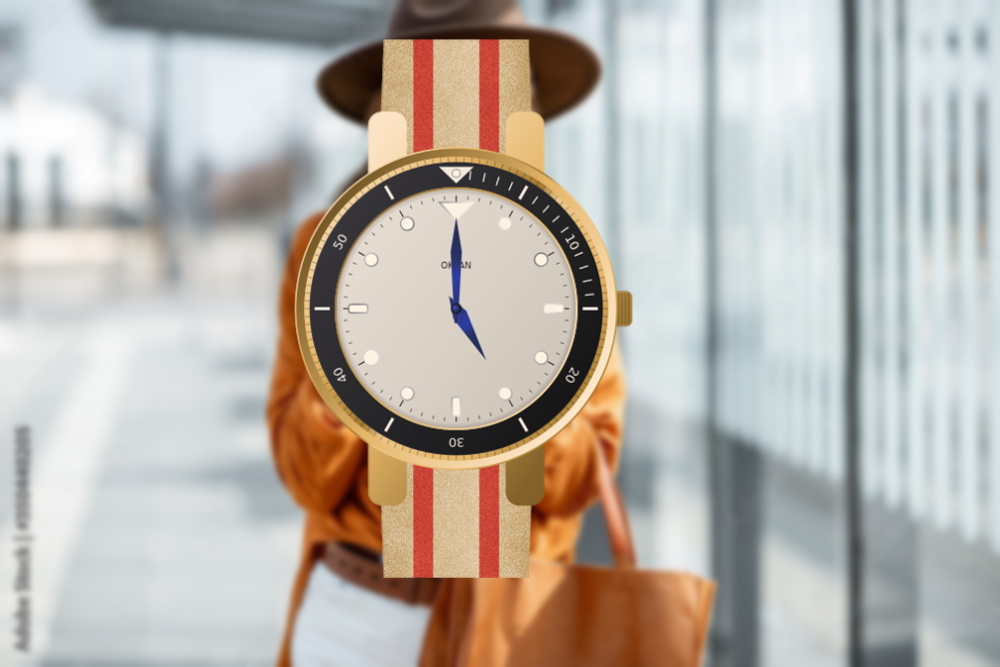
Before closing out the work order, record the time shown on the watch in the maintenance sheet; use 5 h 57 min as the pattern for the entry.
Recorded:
5 h 00 min
